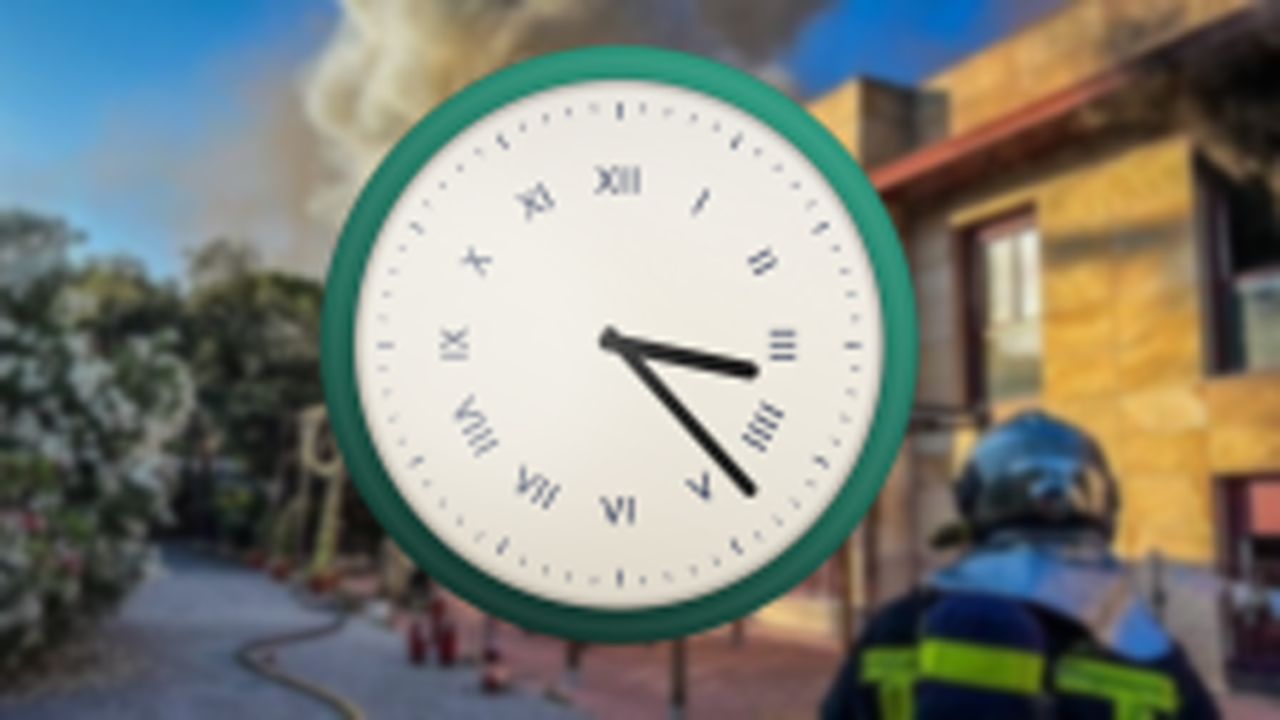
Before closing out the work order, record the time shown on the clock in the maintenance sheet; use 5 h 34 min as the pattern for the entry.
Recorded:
3 h 23 min
